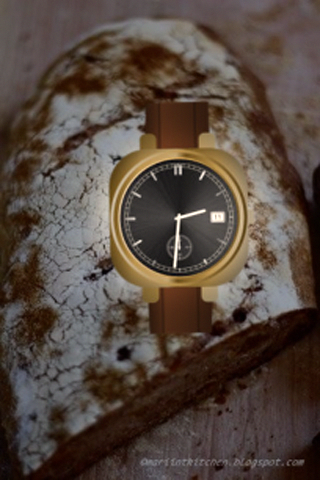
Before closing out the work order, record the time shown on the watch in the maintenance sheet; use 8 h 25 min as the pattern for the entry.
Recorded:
2 h 31 min
